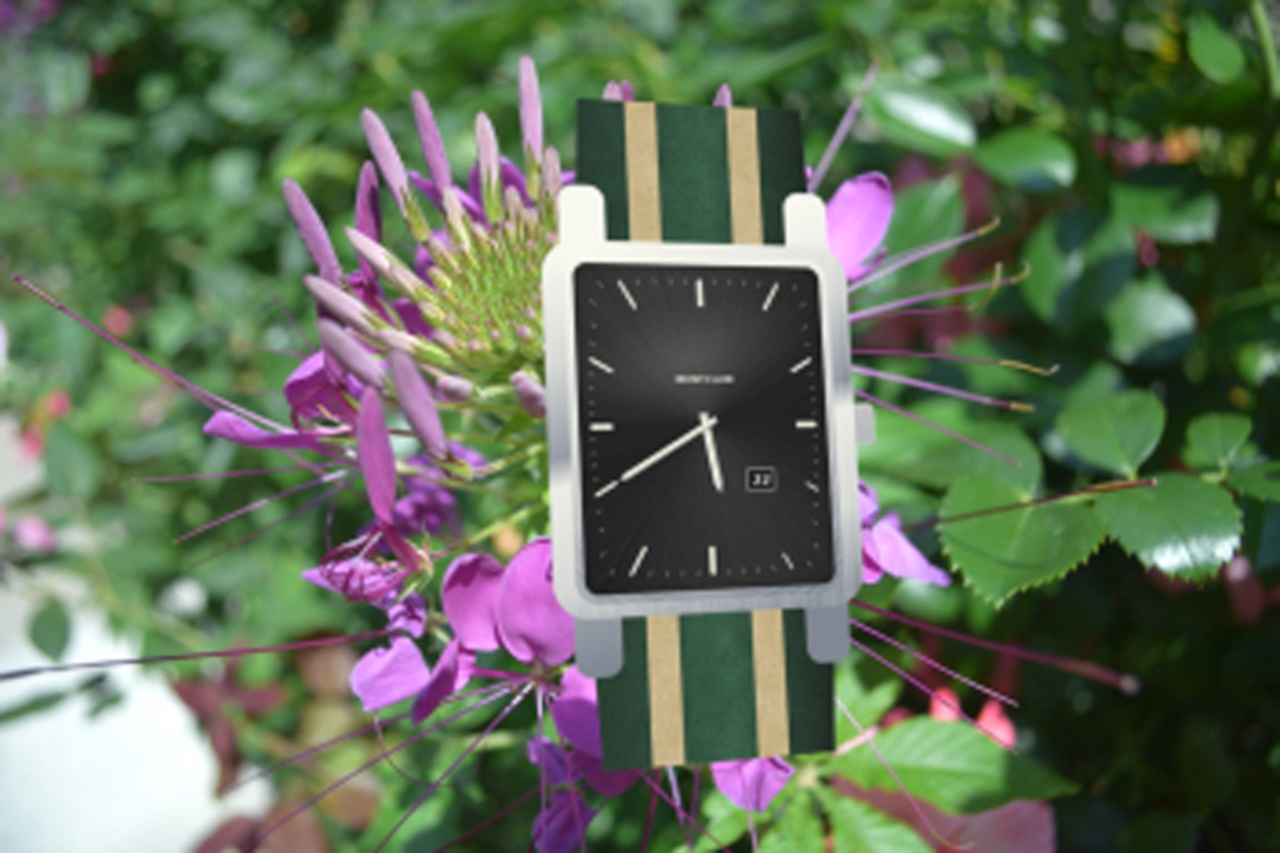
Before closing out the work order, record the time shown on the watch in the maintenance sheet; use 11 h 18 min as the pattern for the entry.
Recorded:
5 h 40 min
